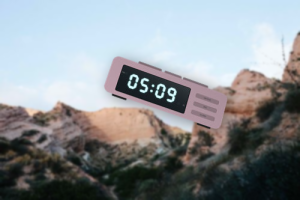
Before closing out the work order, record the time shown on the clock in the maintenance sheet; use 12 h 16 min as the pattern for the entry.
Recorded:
5 h 09 min
